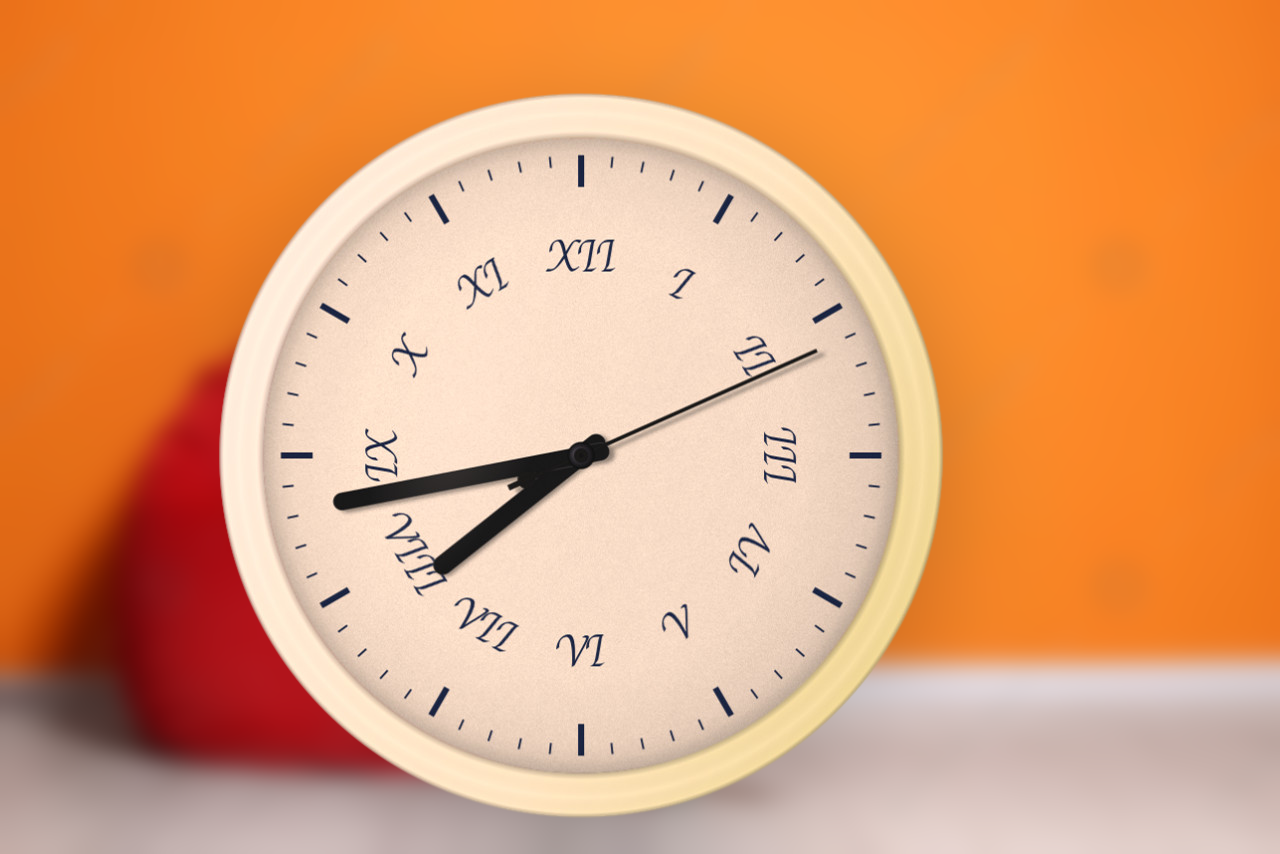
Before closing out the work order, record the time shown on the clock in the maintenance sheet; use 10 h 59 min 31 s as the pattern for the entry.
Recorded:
7 h 43 min 11 s
